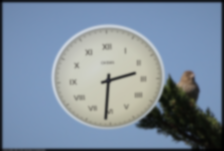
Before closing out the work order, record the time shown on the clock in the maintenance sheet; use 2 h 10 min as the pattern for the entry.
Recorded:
2 h 31 min
